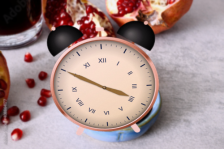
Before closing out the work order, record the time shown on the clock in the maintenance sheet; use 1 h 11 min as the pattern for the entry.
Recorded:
3 h 50 min
